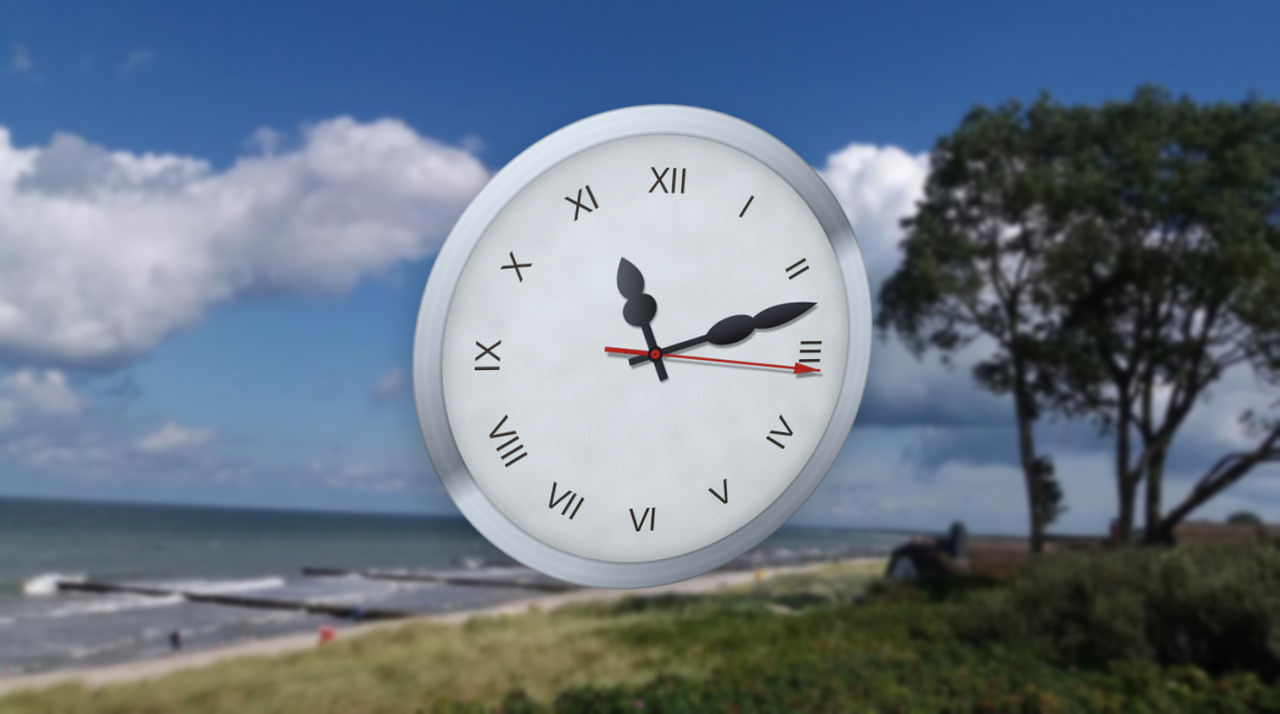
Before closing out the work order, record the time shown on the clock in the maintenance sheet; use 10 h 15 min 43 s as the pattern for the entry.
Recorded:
11 h 12 min 16 s
